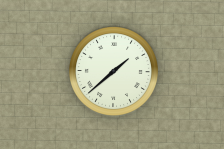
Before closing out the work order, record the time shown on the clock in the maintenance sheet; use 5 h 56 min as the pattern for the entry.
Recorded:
1 h 38 min
